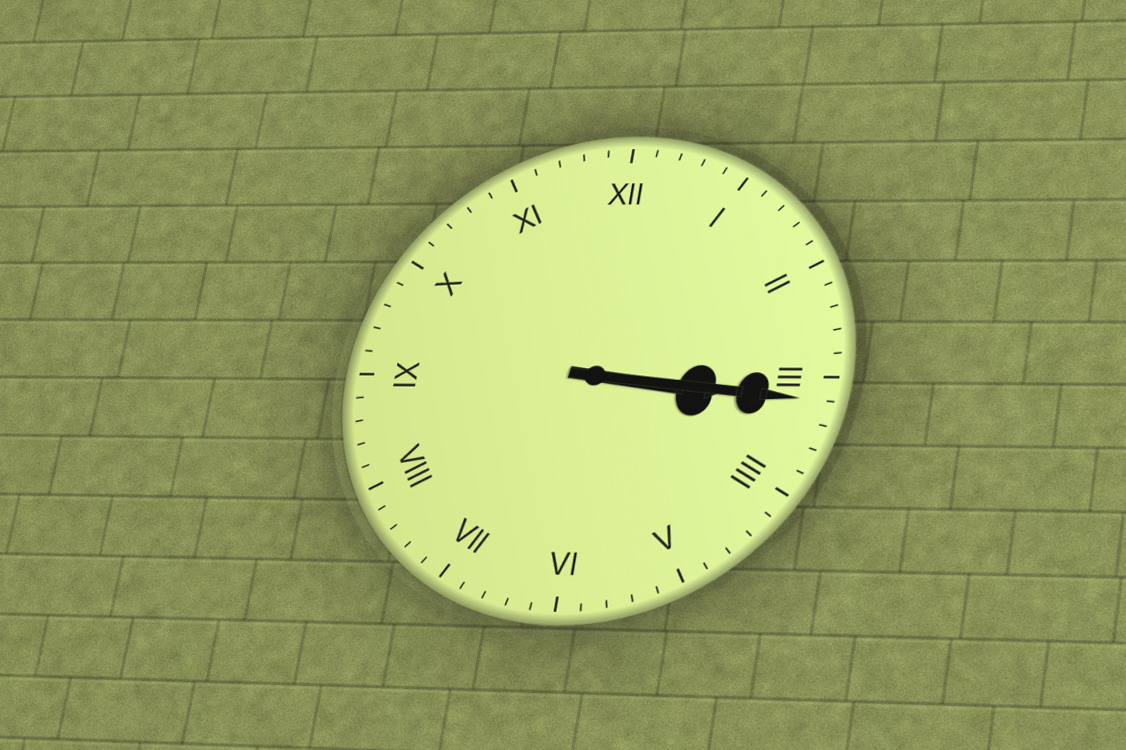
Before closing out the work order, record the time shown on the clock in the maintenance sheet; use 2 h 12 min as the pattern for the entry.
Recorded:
3 h 16 min
